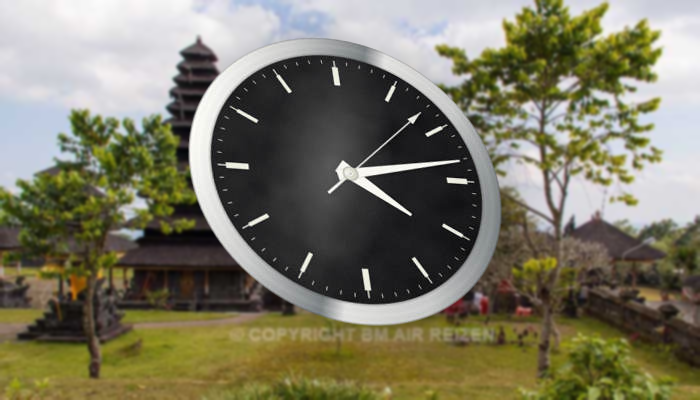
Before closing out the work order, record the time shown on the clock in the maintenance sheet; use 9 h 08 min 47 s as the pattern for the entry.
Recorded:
4 h 13 min 08 s
